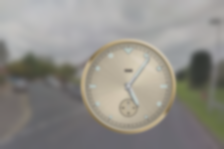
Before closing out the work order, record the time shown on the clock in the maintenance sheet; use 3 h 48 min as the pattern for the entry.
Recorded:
5 h 06 min
